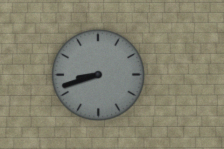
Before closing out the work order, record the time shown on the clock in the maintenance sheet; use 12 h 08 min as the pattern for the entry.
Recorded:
8 h 42 min
